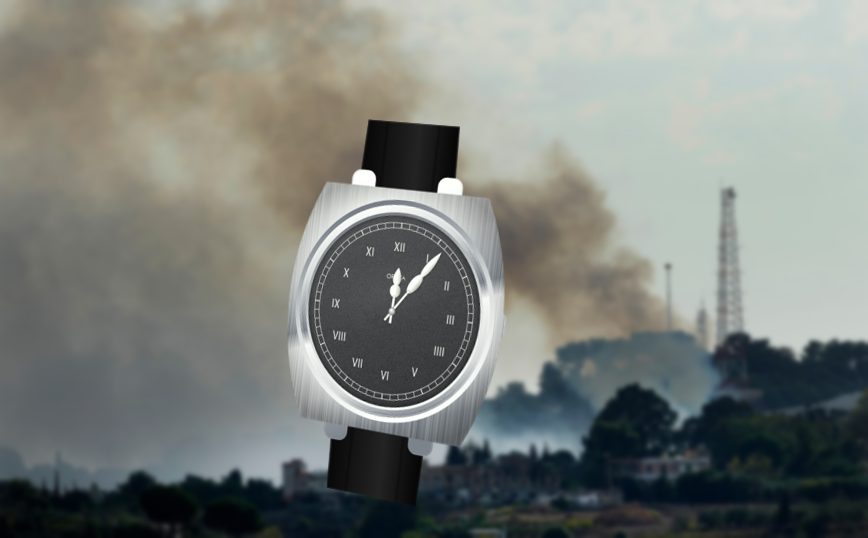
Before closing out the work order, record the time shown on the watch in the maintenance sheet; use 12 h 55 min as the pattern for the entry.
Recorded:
12 h 06 min
